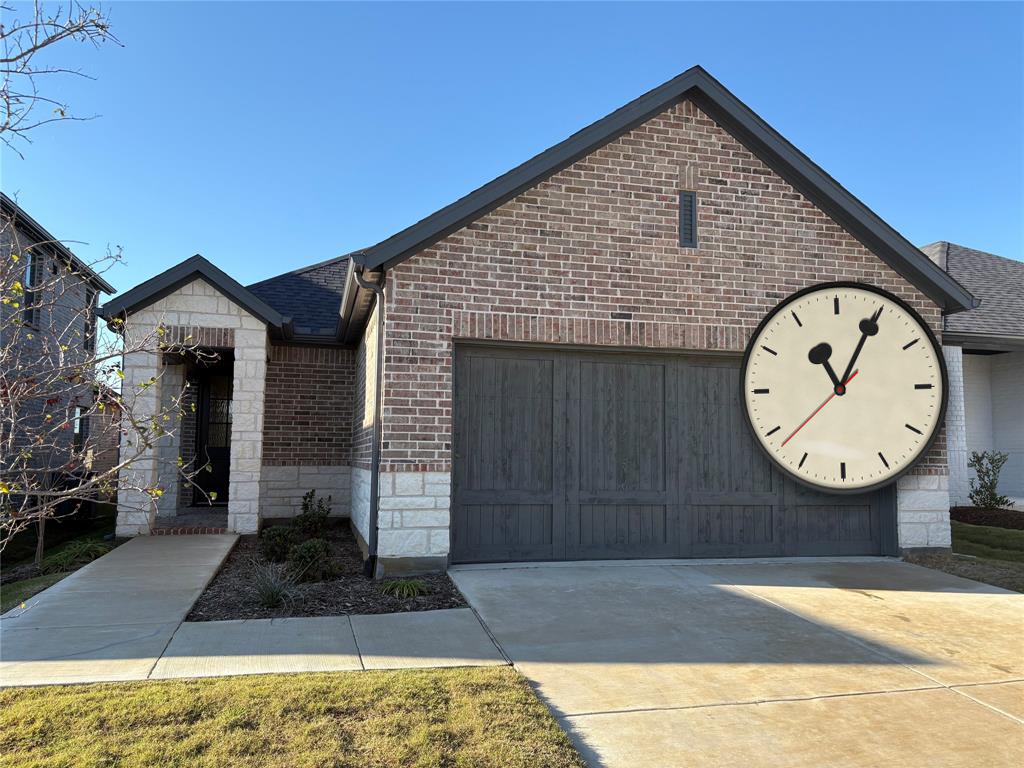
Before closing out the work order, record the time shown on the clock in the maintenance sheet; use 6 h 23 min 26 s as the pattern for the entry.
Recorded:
11 h 04 min 38 s
